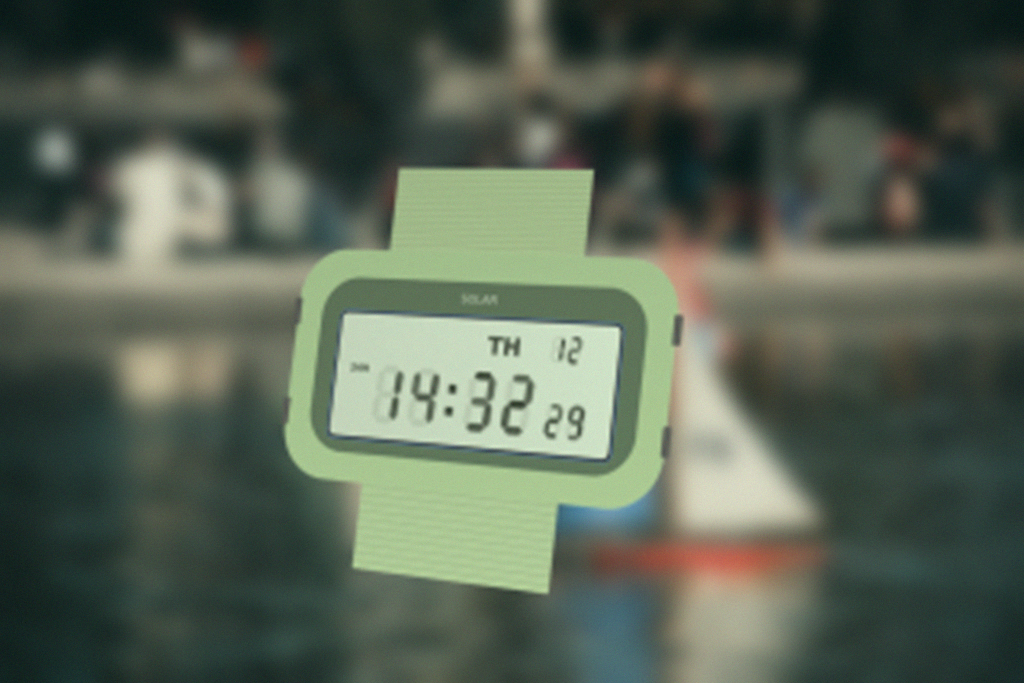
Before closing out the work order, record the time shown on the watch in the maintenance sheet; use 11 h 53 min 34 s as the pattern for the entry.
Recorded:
14 h 32 min 29 s
